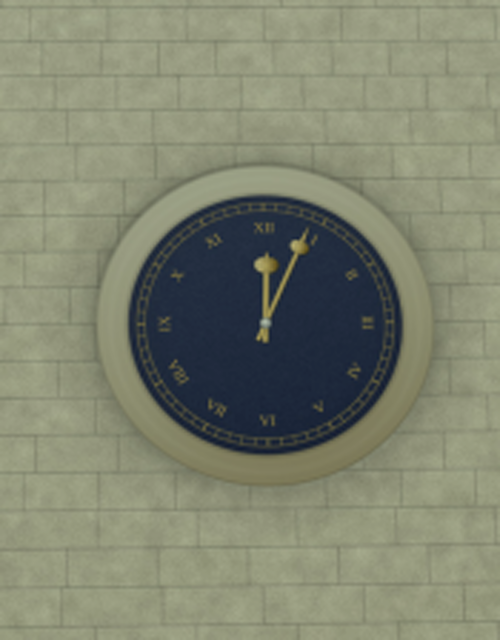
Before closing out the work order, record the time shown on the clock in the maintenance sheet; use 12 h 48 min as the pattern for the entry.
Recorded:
12 h 04 min
